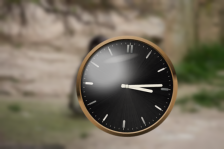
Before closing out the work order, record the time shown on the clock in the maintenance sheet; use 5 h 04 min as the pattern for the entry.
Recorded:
3 h 14 min
